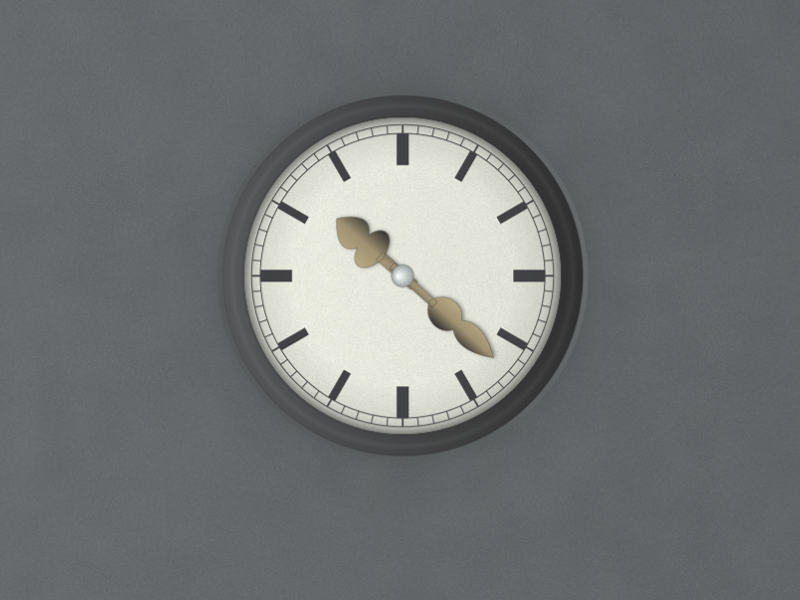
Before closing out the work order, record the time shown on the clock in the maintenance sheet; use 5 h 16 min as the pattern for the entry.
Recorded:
10 h 22 min
